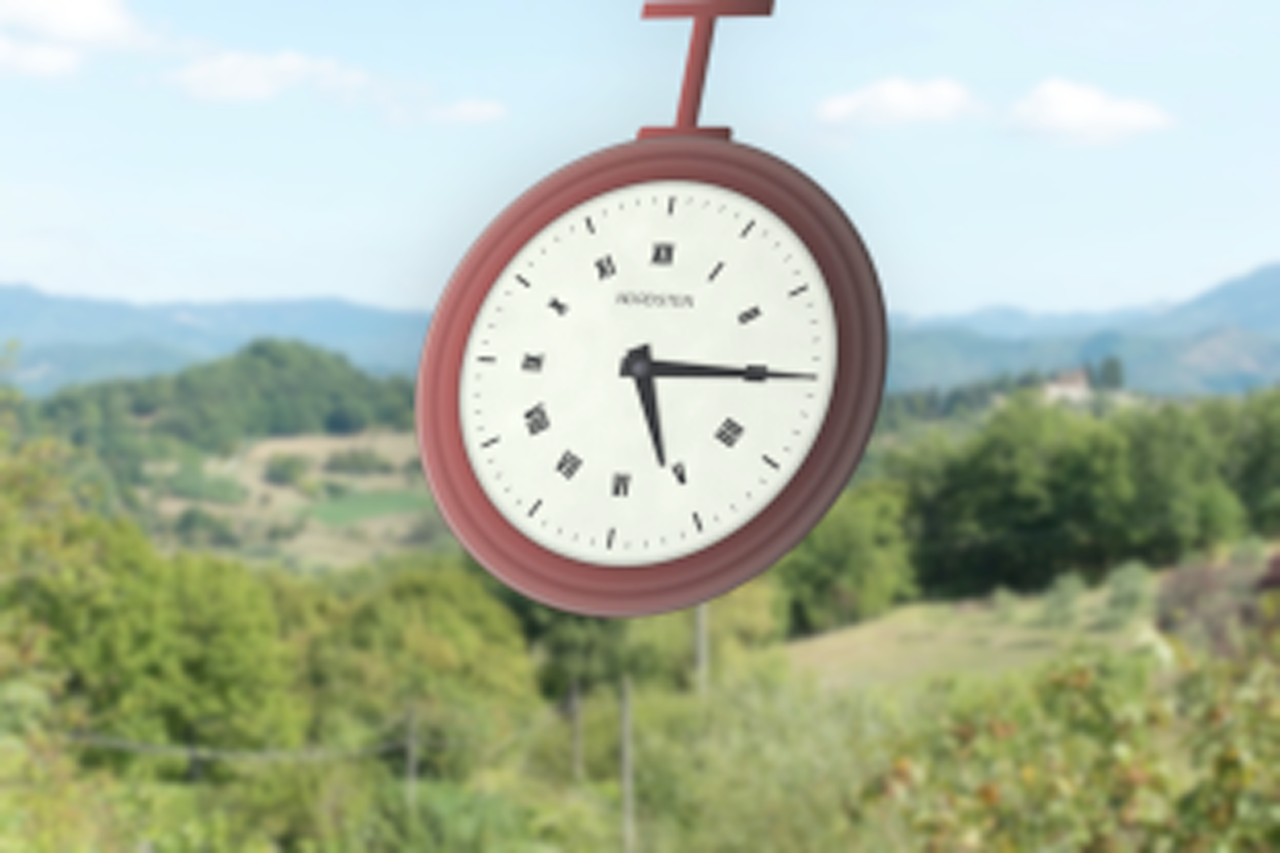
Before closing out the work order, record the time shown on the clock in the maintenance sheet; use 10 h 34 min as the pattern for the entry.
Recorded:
5 h 15 min
